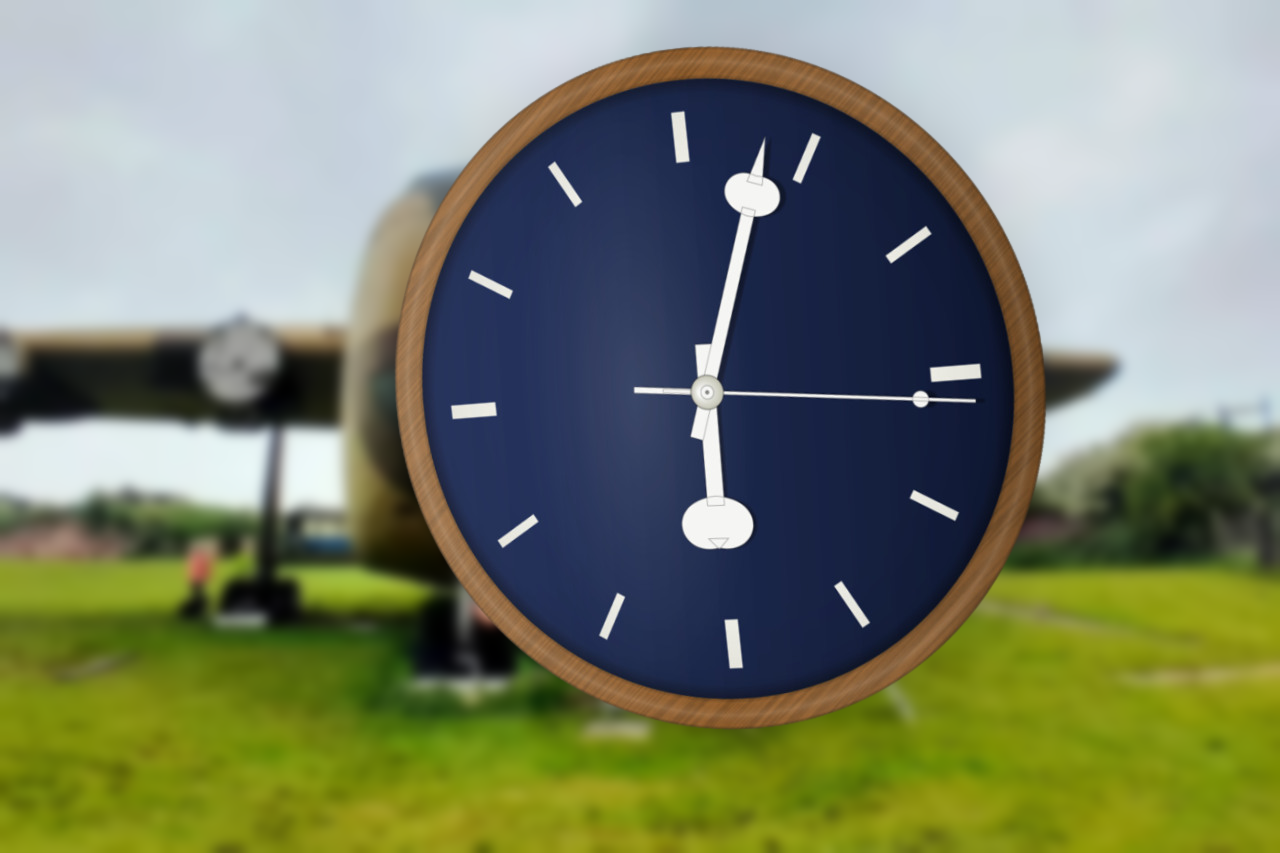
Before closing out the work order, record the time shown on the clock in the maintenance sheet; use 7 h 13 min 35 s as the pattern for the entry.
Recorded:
6 h 03 min 16 s
